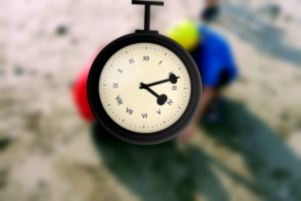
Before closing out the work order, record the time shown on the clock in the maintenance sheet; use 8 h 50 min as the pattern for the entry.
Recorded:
4 h 12 min
